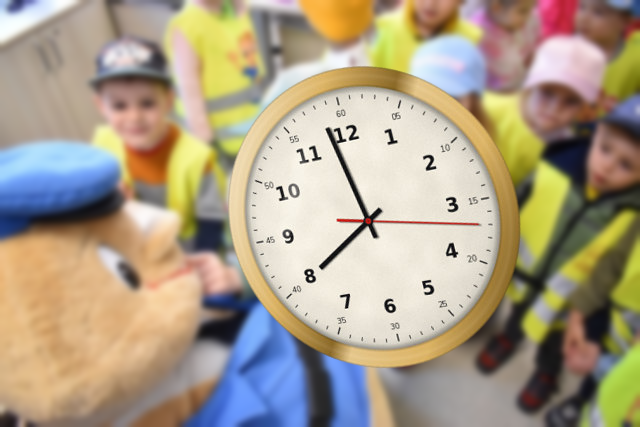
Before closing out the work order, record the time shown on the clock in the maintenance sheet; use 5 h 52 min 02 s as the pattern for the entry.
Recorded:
7 h 58 min 17 s
